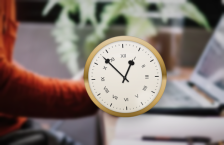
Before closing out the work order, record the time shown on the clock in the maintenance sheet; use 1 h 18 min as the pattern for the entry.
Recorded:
12 h 53 min
